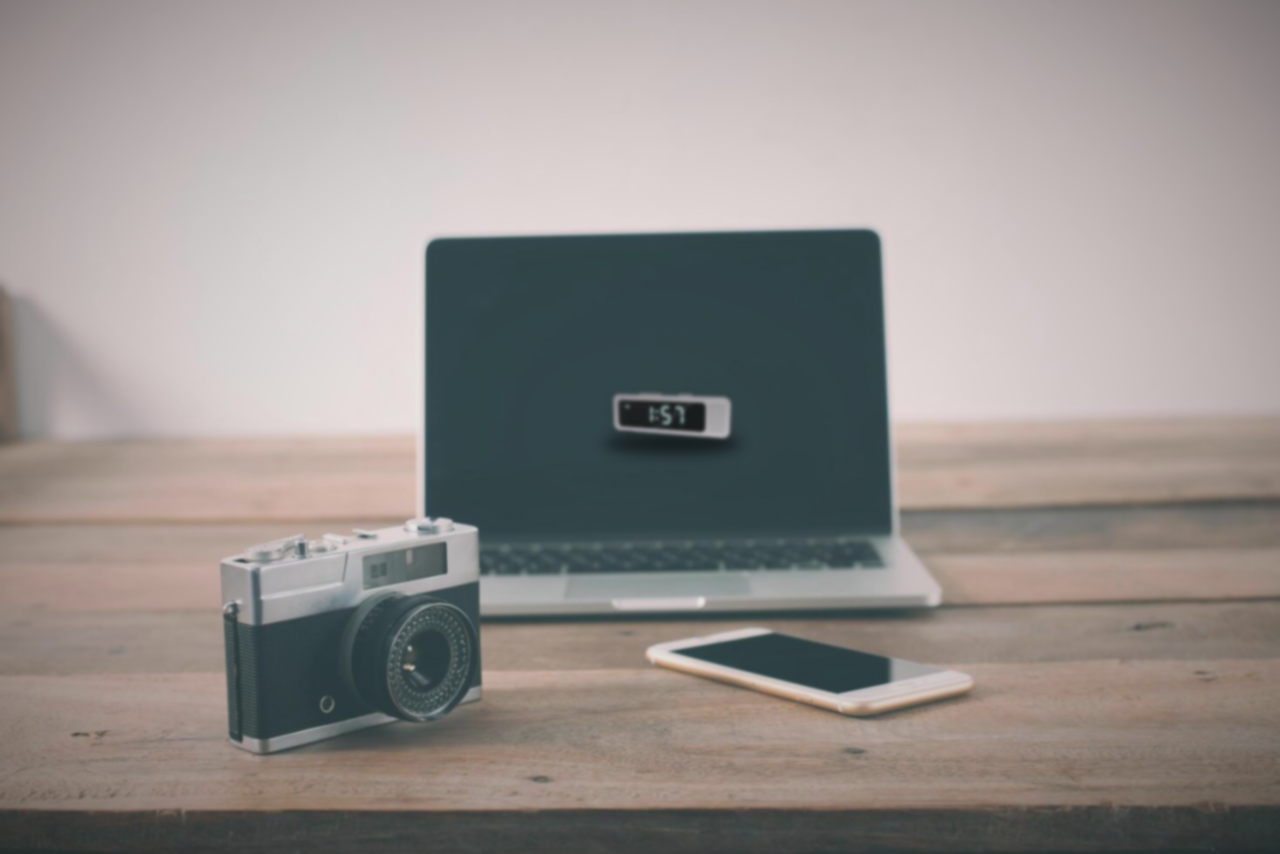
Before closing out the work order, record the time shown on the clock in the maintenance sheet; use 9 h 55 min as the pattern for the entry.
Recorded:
1 h 57 min
